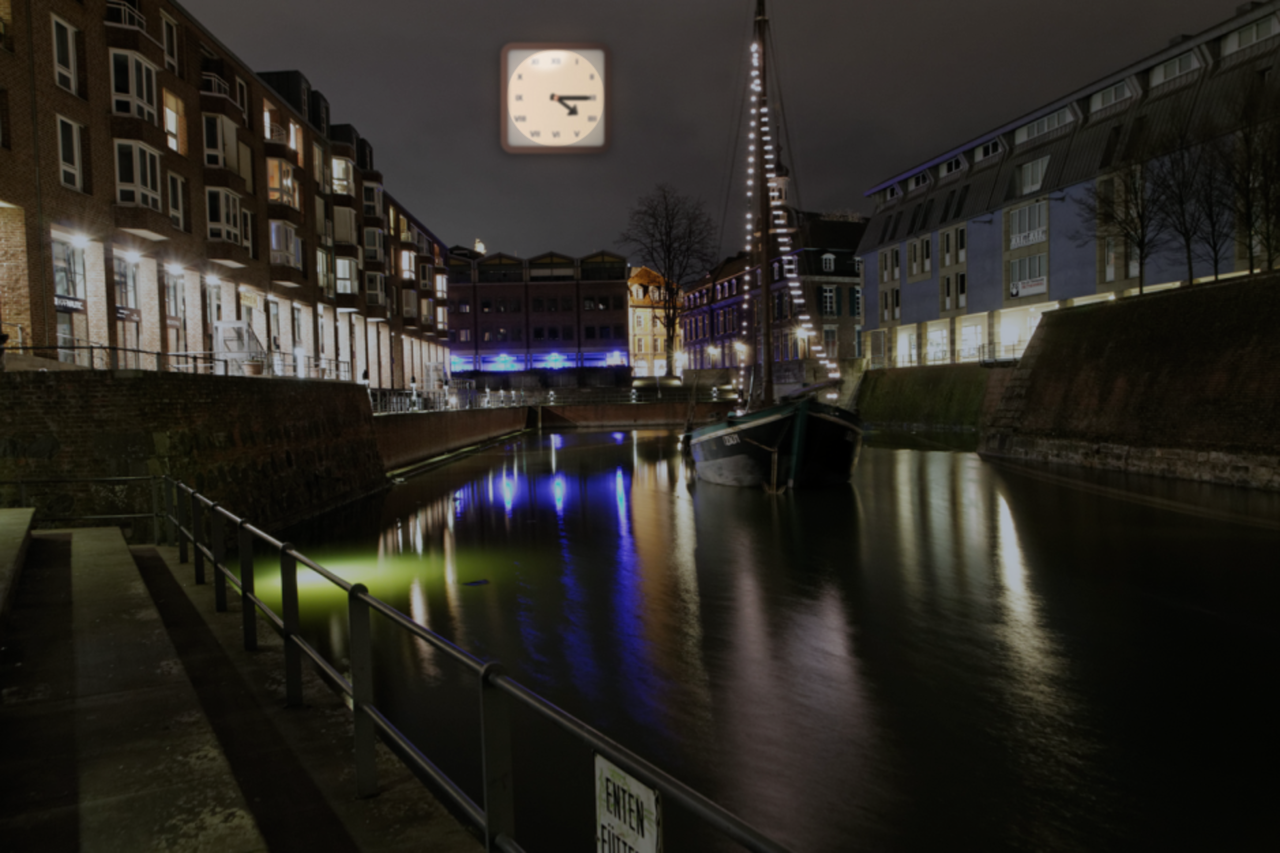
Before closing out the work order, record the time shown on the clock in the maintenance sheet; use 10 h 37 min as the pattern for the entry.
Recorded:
4 h 15 min
